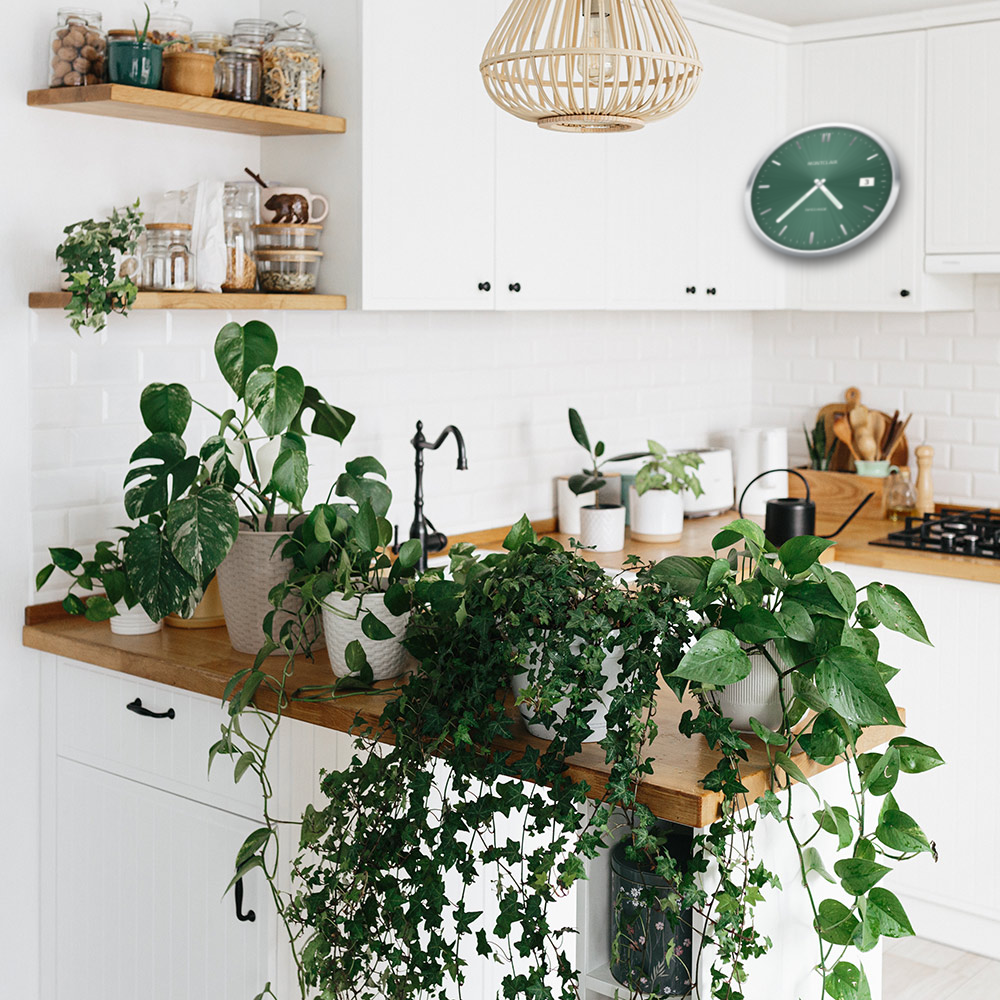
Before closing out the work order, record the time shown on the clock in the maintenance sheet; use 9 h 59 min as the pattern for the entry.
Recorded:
4 h 37 min
